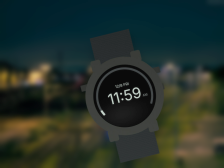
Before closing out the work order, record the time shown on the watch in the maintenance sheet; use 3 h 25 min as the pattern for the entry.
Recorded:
11 h 59 min
